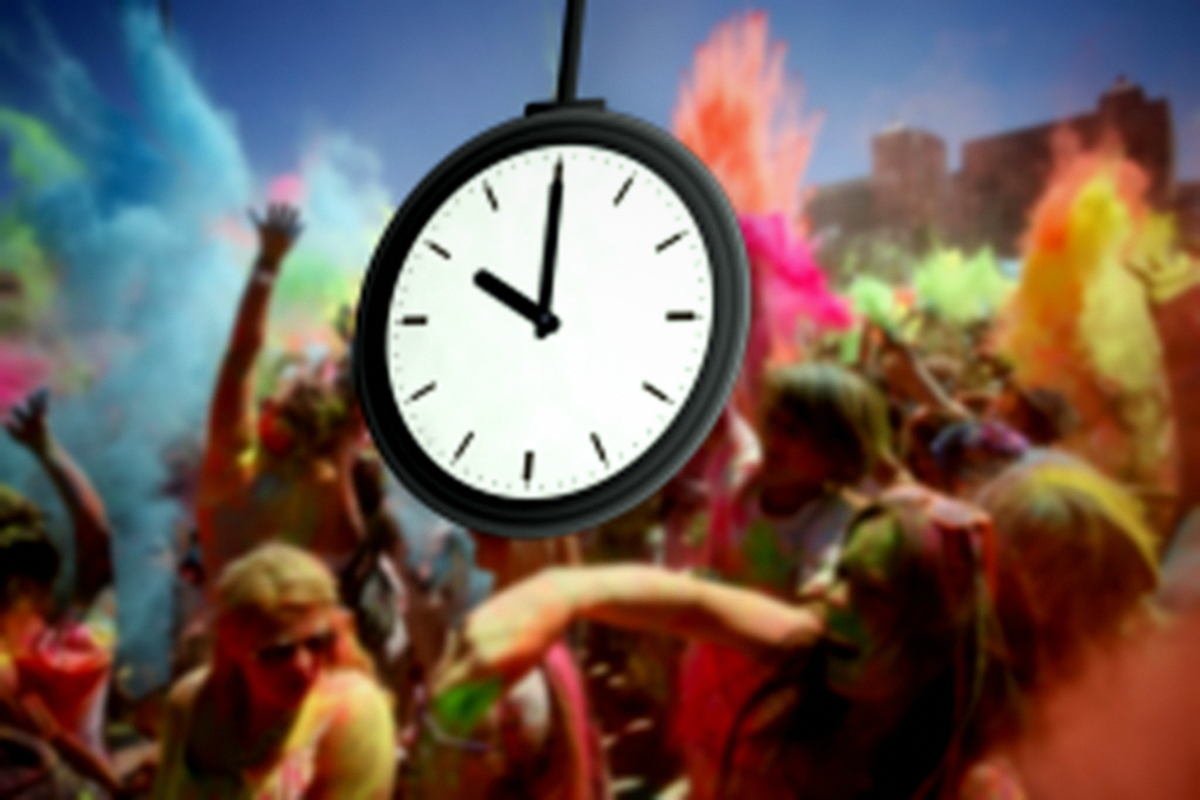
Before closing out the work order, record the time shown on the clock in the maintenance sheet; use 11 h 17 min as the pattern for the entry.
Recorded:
10 h 00 min
